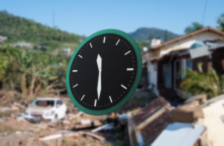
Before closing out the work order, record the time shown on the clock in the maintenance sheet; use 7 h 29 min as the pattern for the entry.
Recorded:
11 h 29 min
